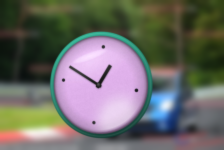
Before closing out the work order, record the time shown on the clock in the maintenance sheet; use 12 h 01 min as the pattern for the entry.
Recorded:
12 h 49 min
